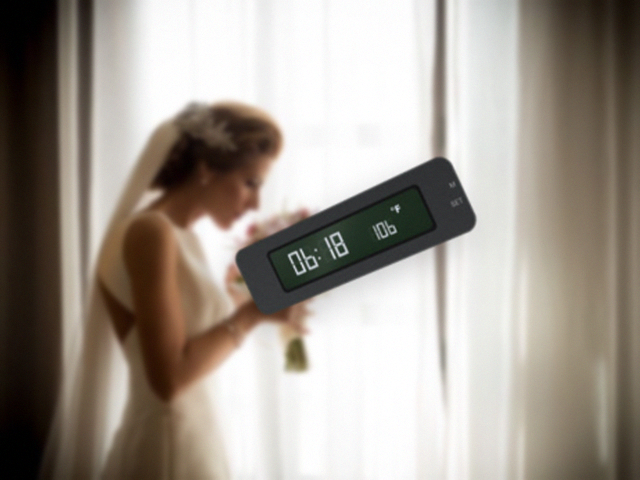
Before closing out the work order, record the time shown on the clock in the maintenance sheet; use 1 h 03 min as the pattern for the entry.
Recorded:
6 h 18 min
